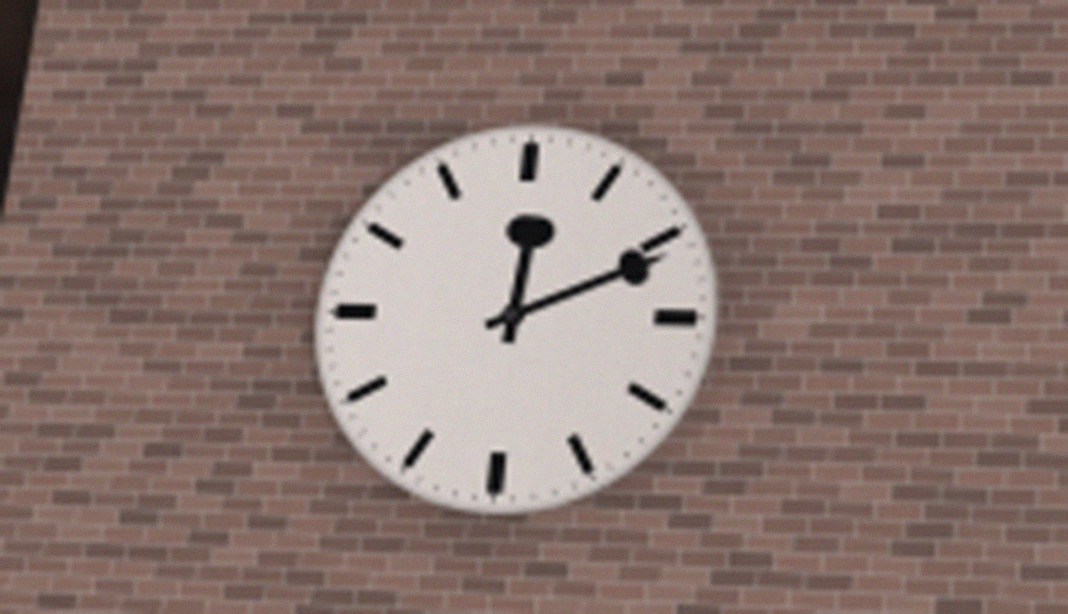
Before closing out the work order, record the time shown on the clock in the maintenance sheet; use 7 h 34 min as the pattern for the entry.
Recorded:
12 h 11 min
